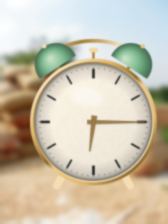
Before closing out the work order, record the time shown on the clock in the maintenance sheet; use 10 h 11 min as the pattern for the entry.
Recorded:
6 h 15 min
